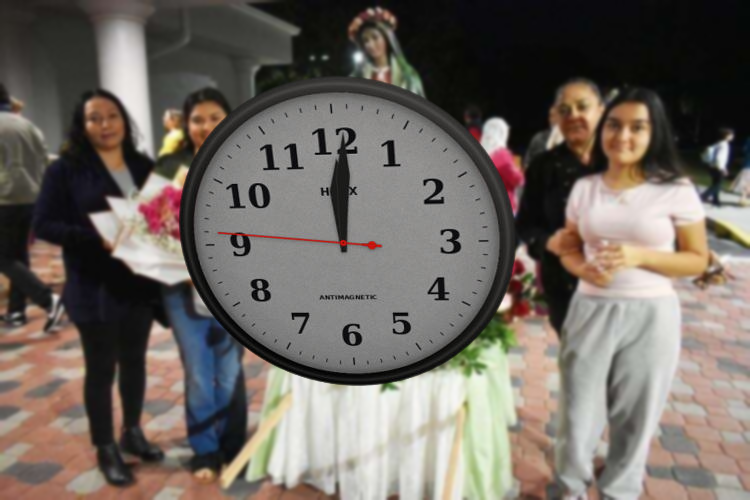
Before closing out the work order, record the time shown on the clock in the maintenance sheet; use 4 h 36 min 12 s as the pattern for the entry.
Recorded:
12 h 00 min 46 s
